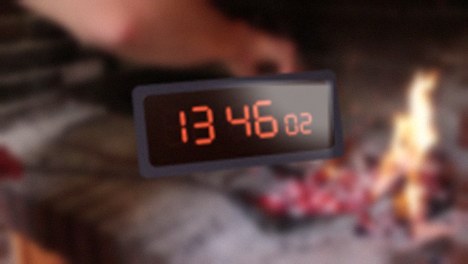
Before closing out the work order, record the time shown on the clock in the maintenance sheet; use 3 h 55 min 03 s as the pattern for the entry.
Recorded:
13 h 46 min 02 s
